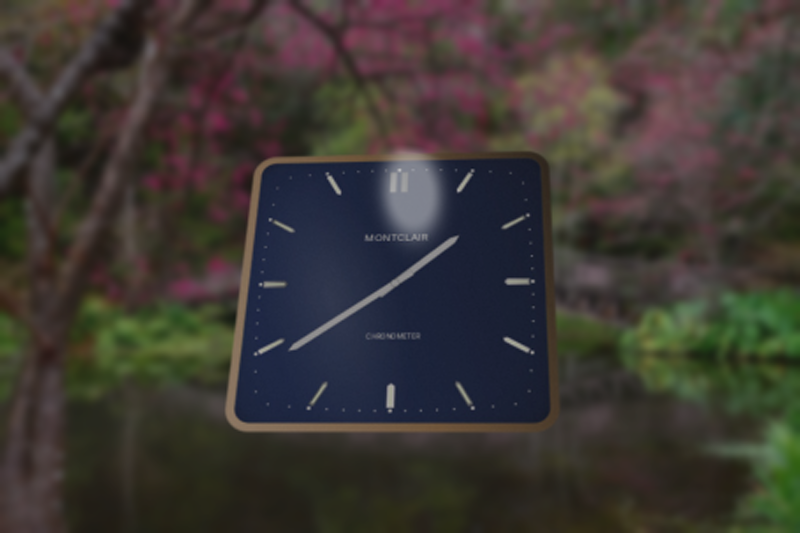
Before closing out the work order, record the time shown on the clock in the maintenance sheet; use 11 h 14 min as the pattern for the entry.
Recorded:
1 h 39 min
